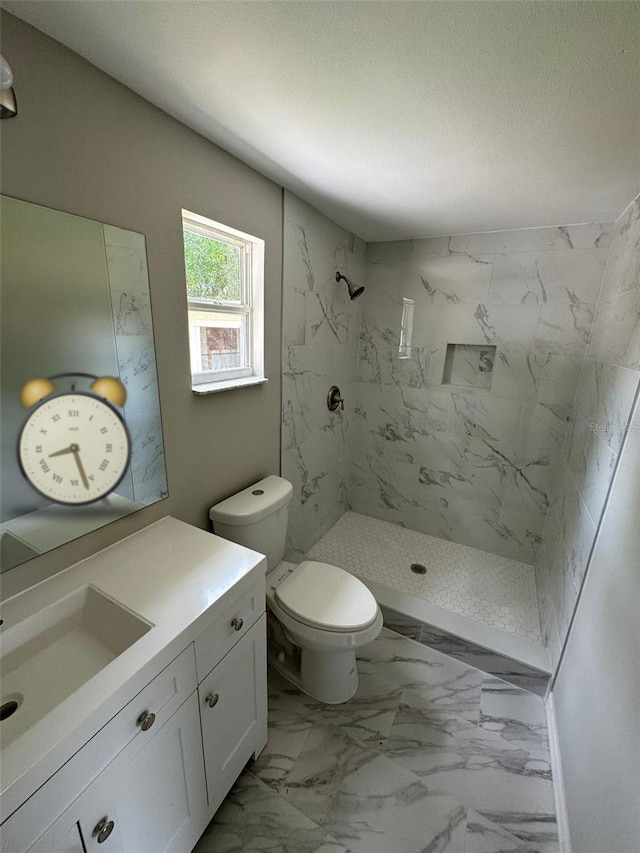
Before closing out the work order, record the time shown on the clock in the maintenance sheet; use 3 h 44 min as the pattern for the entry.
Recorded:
8 h 27 min
